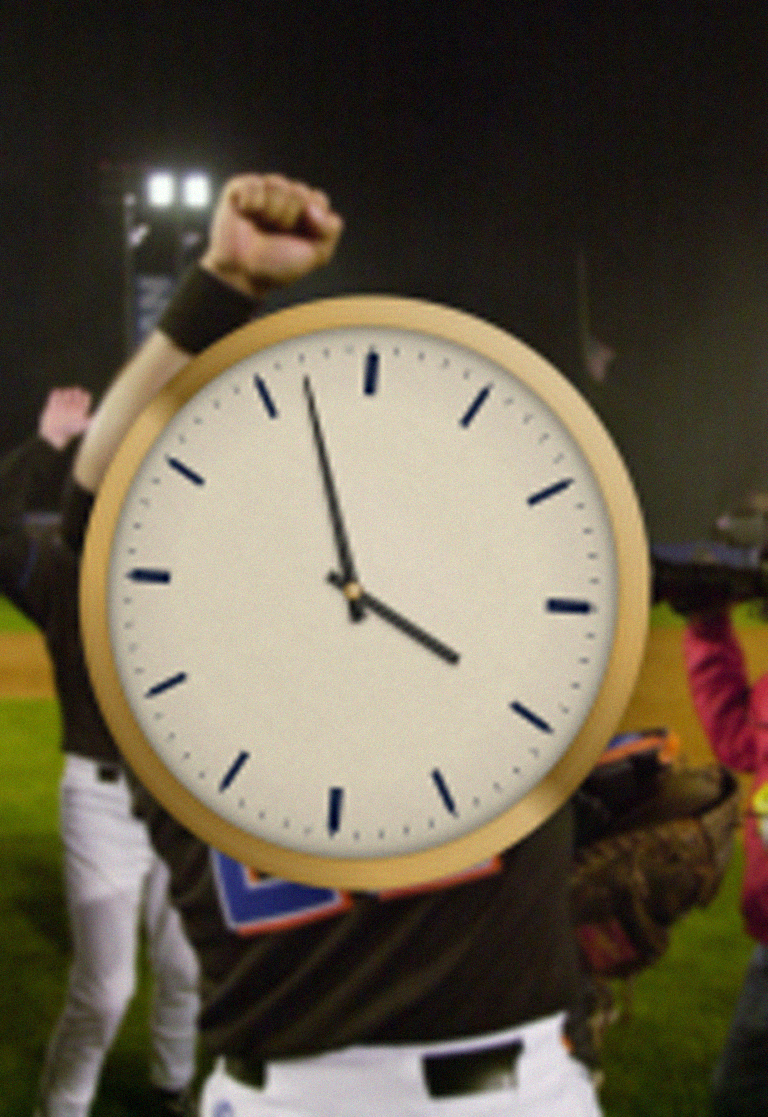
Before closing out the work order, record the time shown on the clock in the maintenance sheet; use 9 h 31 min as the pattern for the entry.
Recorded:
3 h 57 min
